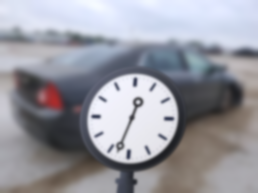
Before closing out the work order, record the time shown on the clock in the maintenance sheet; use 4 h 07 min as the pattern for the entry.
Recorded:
12 h 33 min
